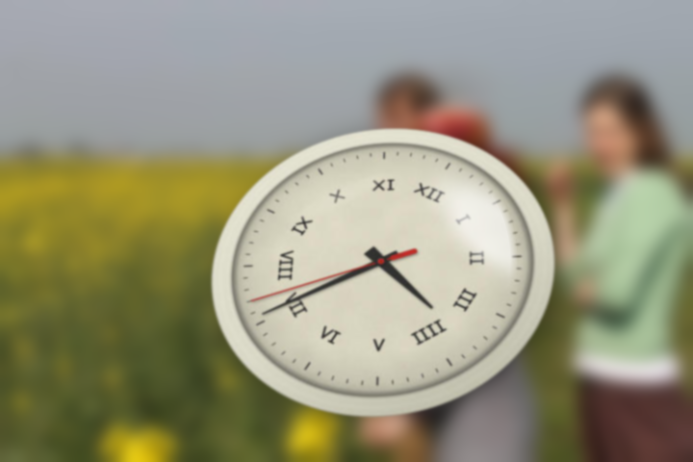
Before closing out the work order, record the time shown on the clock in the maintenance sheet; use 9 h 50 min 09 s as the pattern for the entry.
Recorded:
3 h 35 min 37 s
